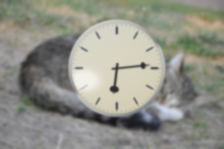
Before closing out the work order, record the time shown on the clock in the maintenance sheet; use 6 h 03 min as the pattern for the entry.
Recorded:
6 h 14 min
